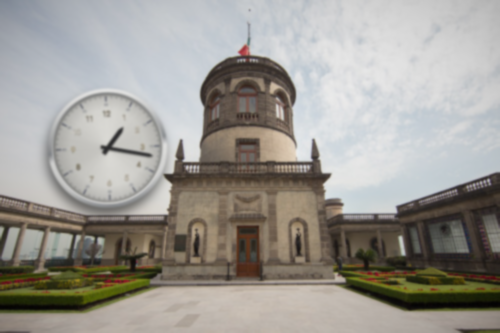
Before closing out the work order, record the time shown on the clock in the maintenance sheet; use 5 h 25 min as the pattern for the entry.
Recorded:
1 h 17 min
